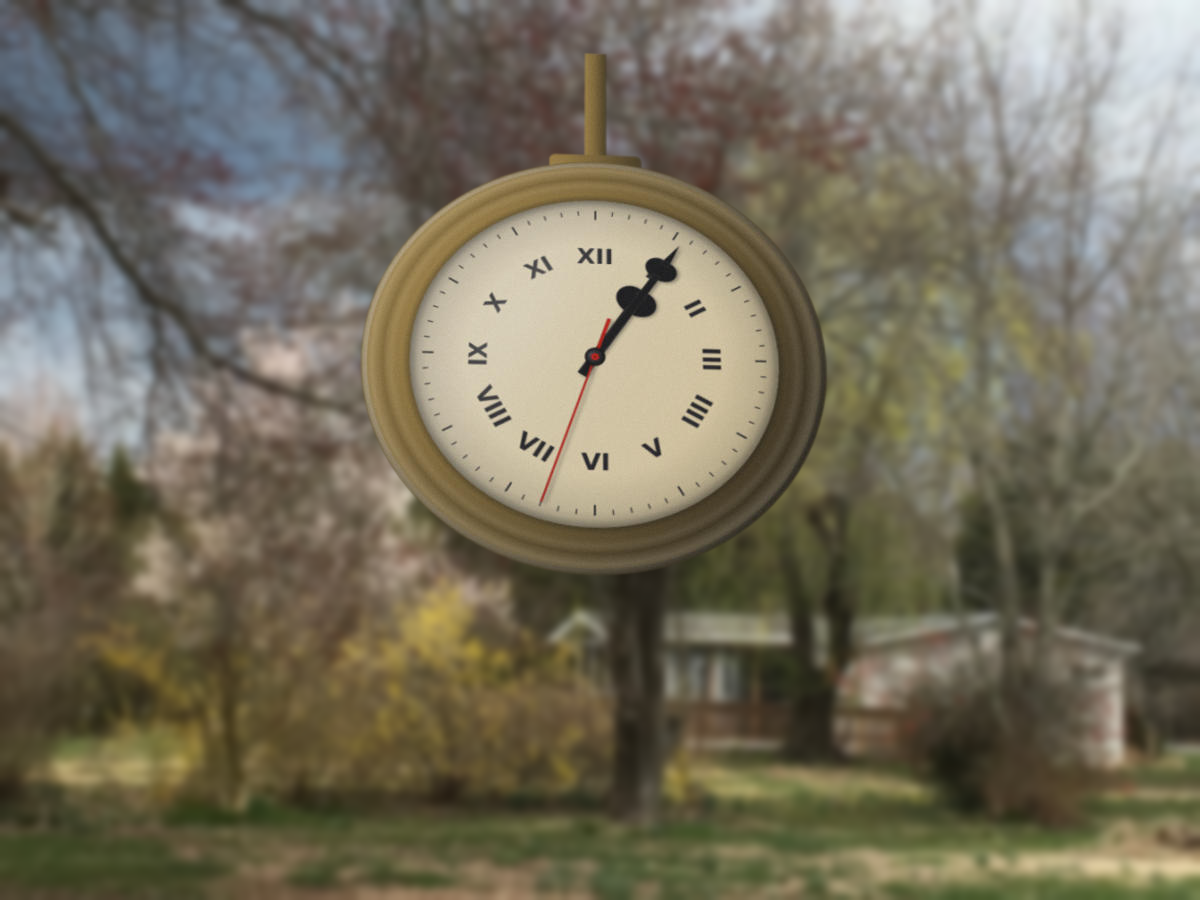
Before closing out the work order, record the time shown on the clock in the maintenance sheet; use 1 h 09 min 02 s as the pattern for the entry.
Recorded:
1 h 05 min 33 s
